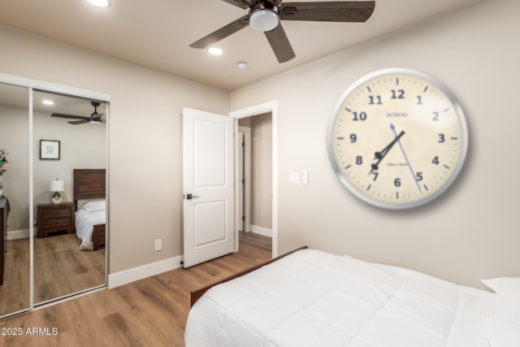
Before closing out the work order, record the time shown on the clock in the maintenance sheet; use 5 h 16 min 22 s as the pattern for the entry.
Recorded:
7 h 36 min 26 s
